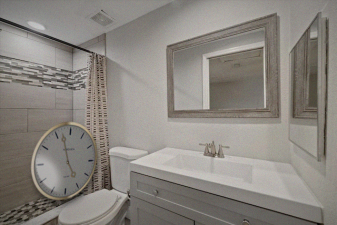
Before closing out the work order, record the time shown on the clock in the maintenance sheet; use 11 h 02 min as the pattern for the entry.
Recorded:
4 h 57 min
